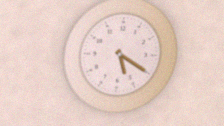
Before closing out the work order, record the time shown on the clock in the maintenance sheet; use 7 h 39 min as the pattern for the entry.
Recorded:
5 h 20 min
